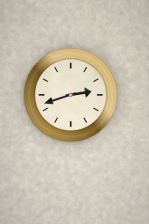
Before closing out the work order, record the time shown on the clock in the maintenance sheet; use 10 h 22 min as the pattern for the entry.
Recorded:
2 h 42 min
